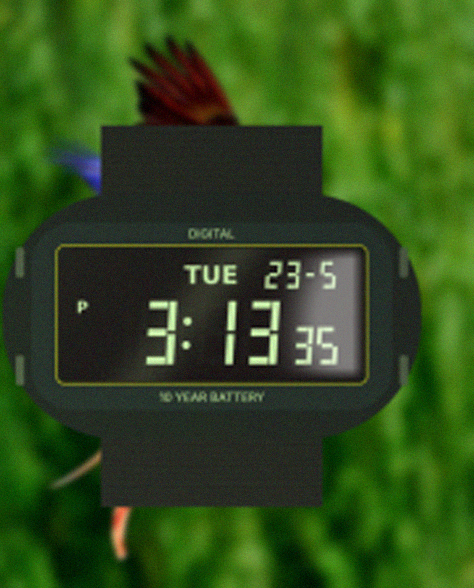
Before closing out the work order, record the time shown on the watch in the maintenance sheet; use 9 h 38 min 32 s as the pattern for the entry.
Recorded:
3 h 13 min 35 s
